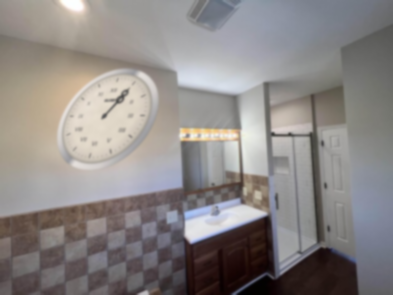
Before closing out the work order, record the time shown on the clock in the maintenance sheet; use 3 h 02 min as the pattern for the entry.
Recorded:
1 h 05 min
